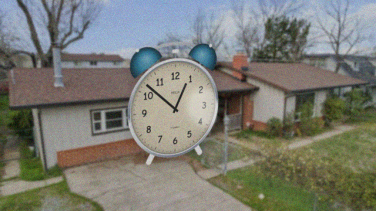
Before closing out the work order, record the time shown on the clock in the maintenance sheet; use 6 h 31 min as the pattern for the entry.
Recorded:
12 h 52 min
